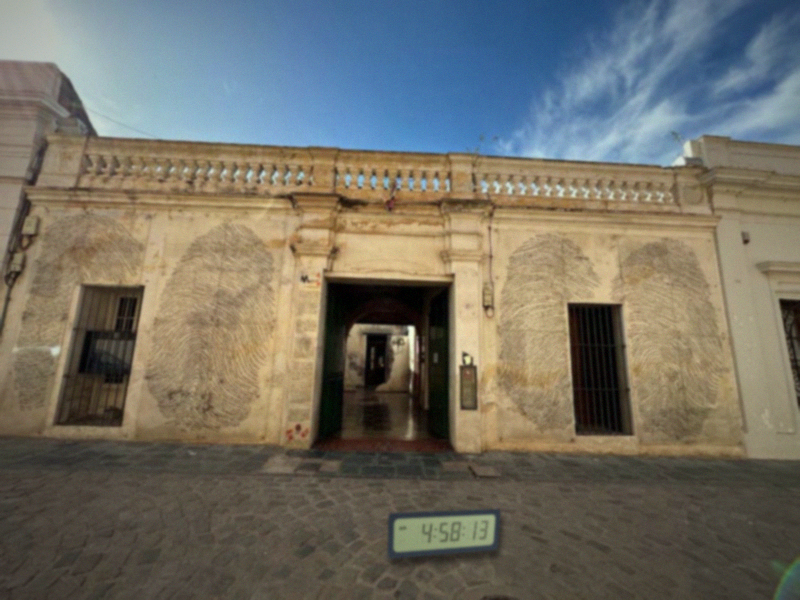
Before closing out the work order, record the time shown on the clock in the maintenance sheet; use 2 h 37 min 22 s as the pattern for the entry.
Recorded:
4 h 58 min 13 s
